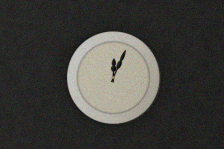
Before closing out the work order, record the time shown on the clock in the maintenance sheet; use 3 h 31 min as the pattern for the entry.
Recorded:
12 h 04 min
